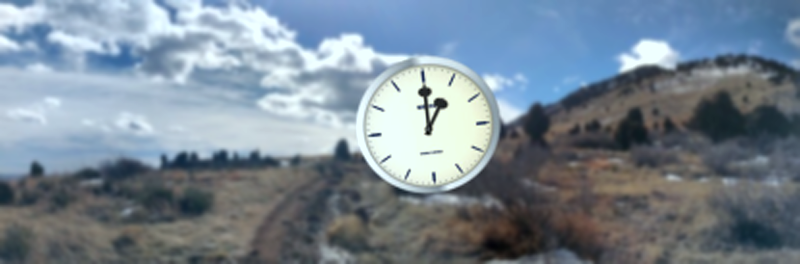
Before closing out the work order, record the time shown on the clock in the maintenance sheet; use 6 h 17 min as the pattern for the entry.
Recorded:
1 h 00 min
